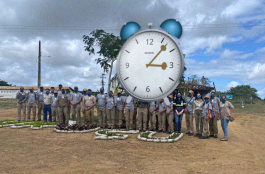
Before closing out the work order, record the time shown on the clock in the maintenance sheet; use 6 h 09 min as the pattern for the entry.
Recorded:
3 h 07 min
